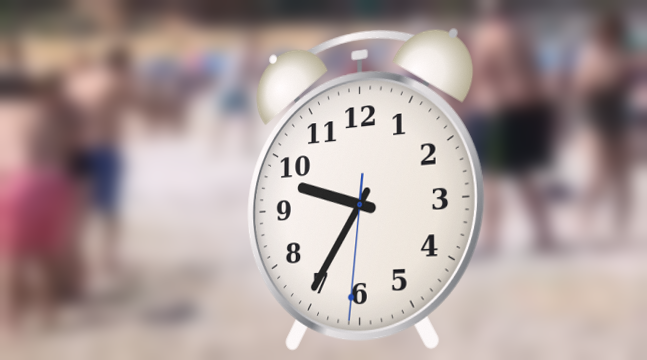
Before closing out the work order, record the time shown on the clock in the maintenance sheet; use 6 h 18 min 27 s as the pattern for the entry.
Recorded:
9 h 35 min 31 s
